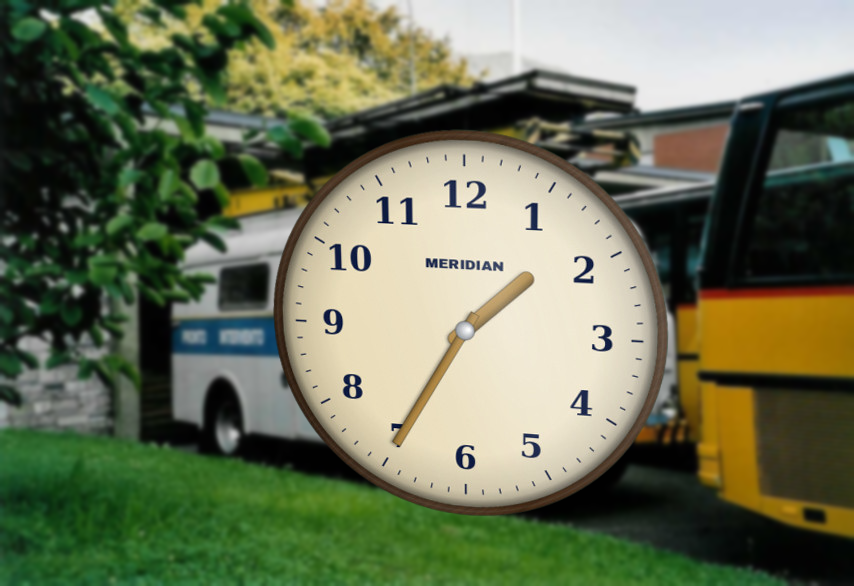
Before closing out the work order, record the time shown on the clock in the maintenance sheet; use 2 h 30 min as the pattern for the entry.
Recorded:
1 h 35 min
